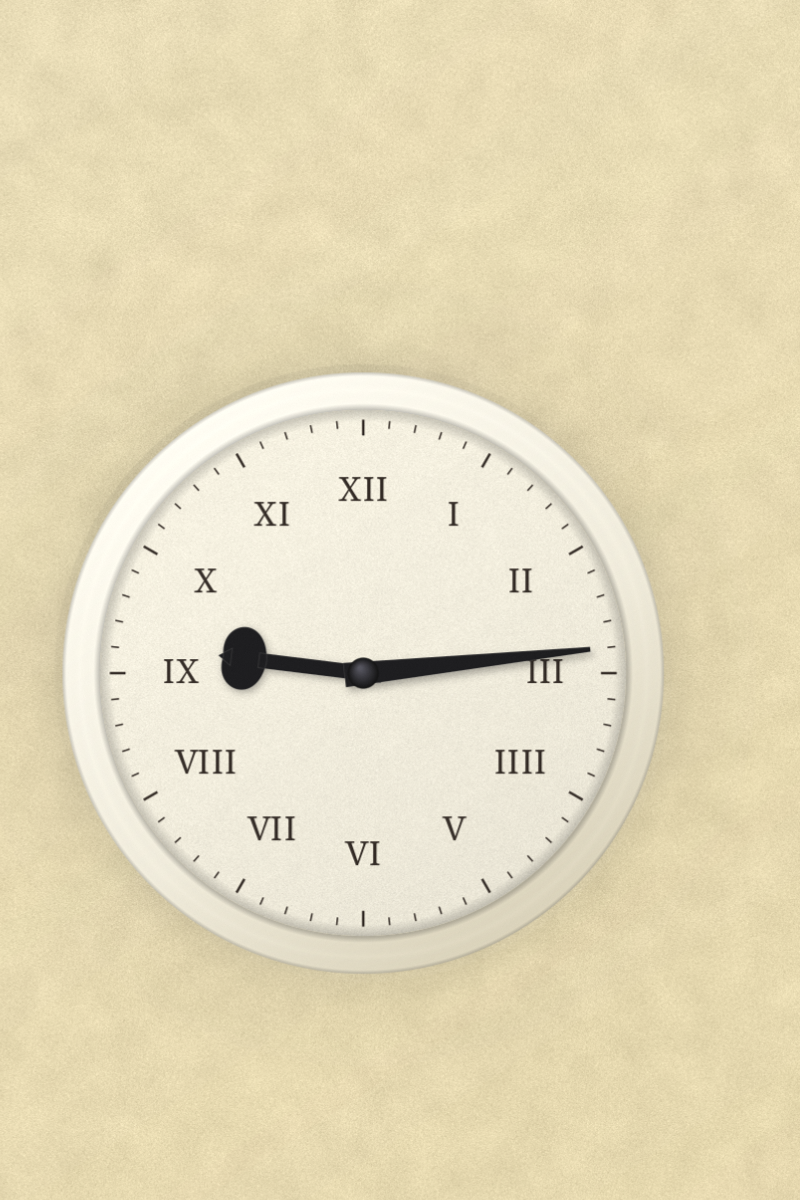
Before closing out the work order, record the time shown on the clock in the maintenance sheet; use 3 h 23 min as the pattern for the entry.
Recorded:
9 h 14 min
